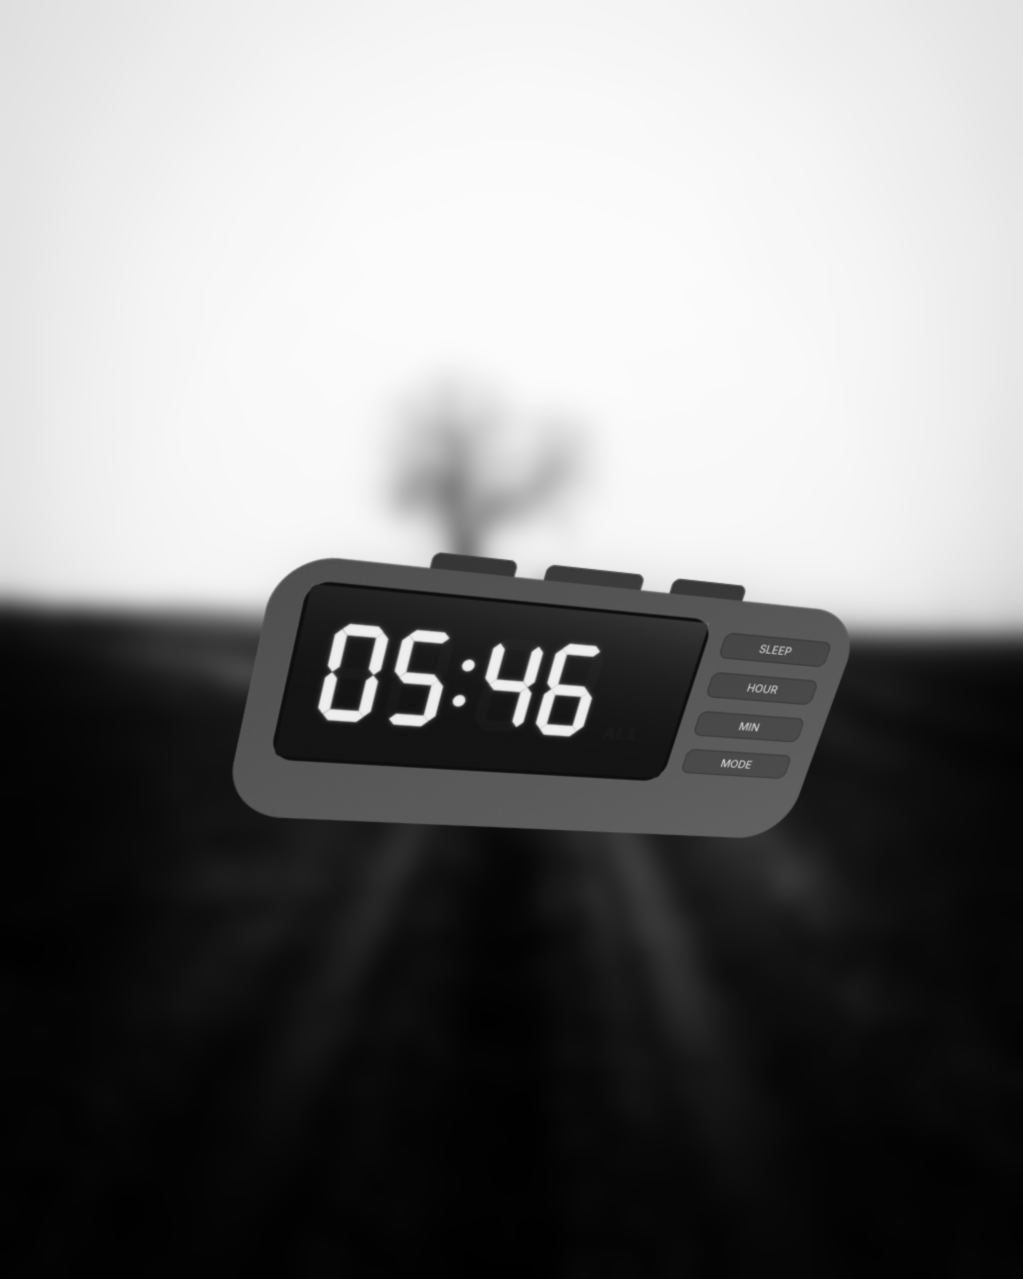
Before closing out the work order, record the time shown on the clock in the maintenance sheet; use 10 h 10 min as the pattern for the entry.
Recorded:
5 h 46 min
